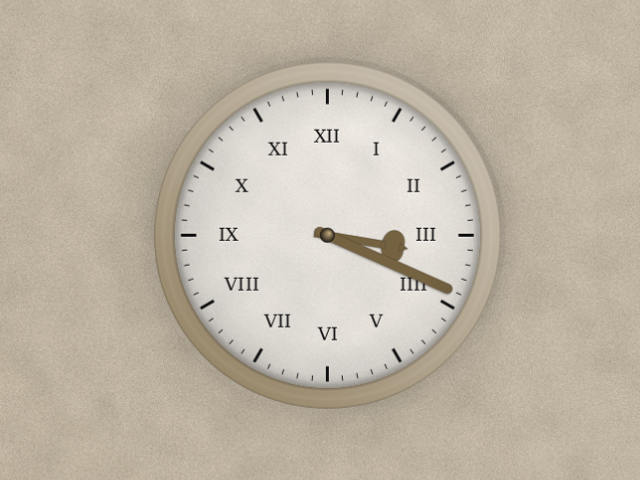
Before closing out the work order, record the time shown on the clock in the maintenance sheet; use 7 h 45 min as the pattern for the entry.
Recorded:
3 h 19 min
